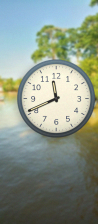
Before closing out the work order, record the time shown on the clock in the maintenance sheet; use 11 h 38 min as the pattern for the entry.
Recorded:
11 h 41 min
